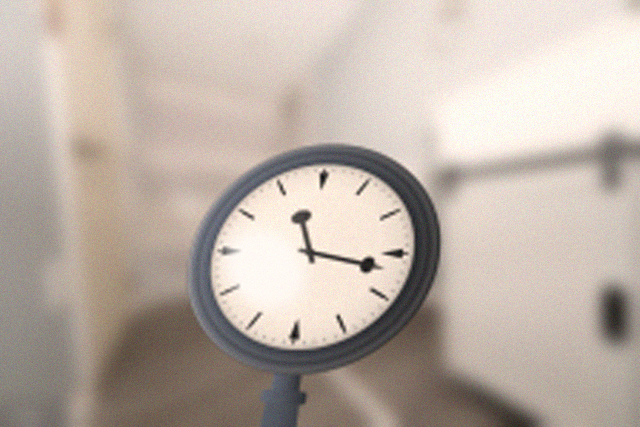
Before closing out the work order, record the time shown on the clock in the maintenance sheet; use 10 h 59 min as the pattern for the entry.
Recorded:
11 h 17 min
